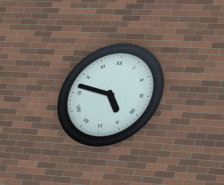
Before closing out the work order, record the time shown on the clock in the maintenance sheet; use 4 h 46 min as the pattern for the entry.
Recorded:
4 h 47 min
